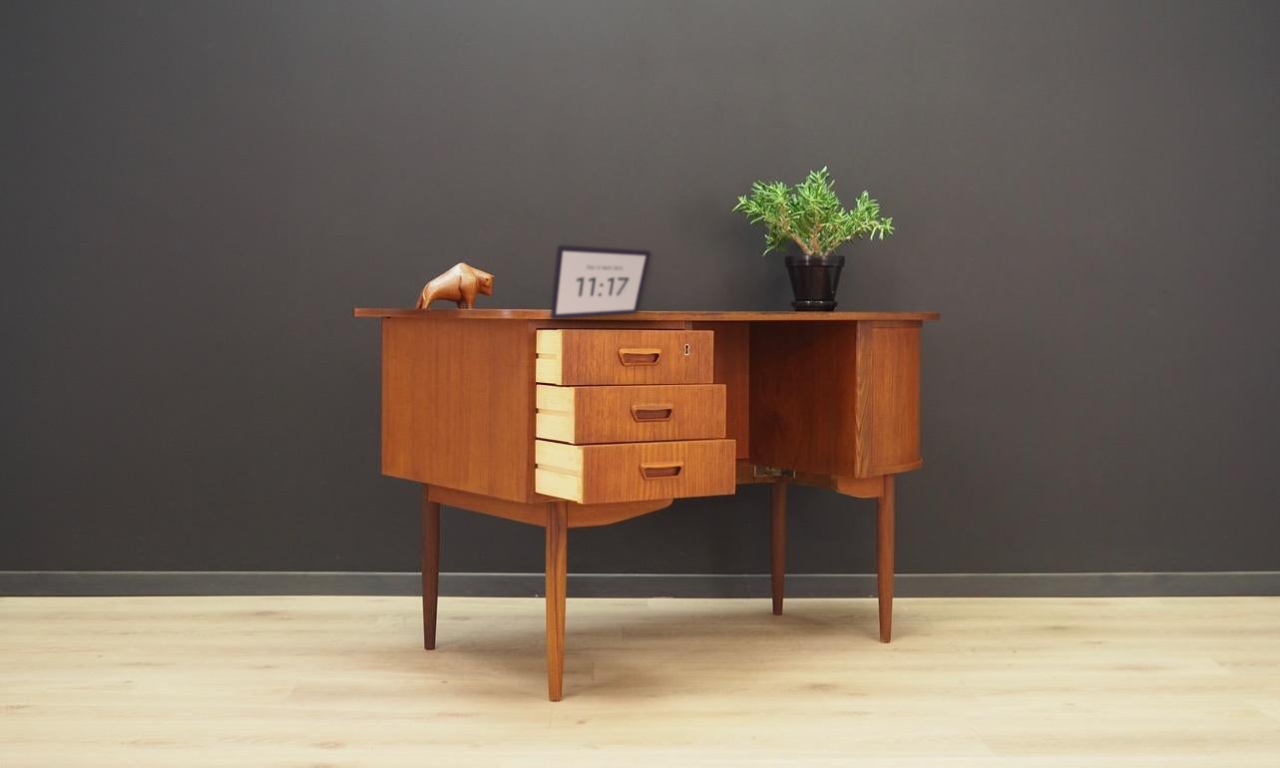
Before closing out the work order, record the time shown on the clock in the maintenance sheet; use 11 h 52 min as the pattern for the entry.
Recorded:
11 h 17 min
